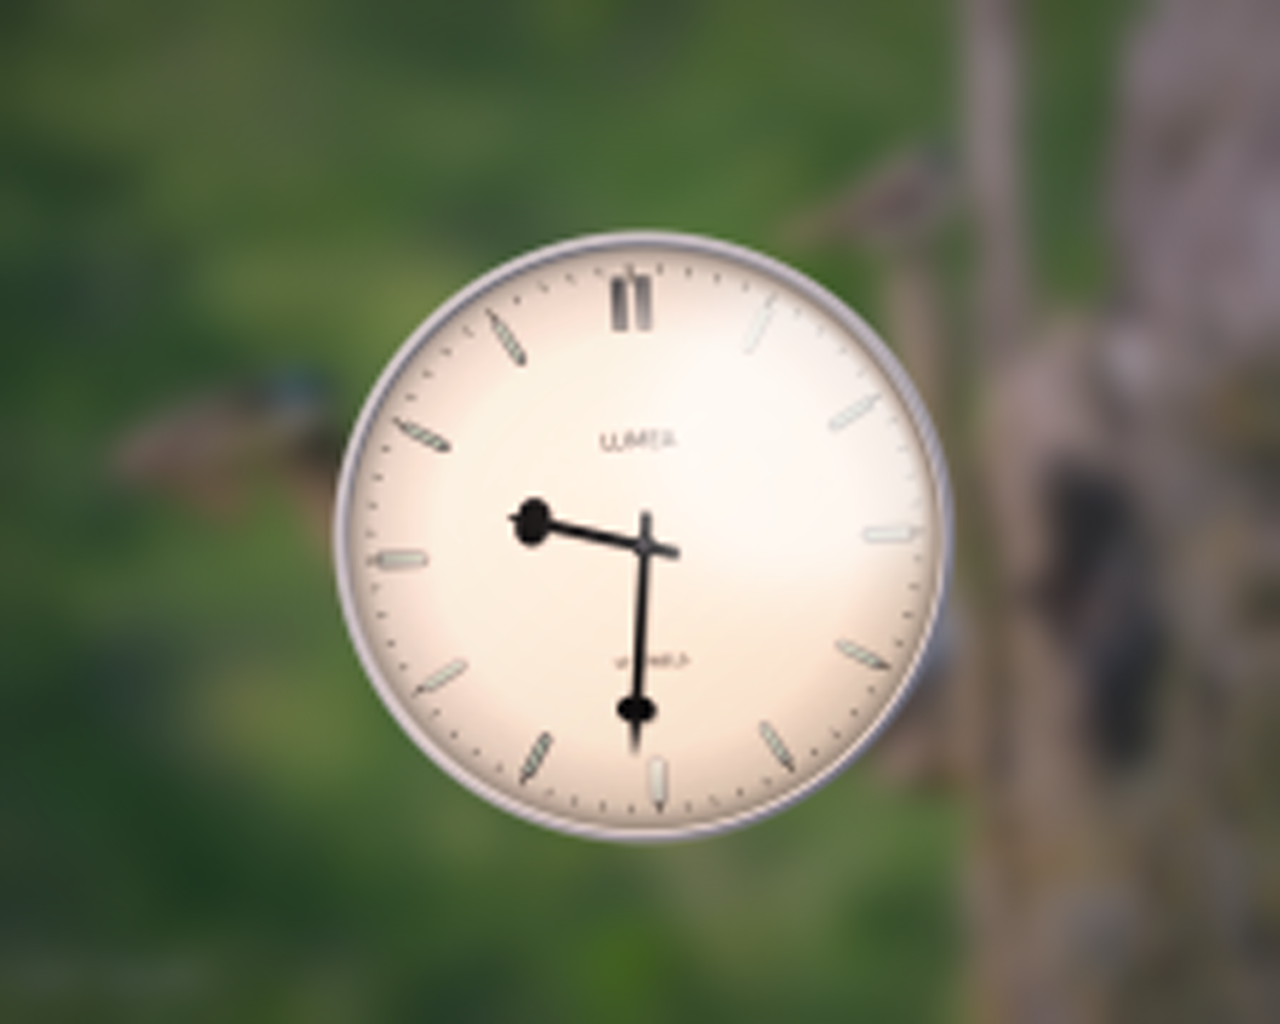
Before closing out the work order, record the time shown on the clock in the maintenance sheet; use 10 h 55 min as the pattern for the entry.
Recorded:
9 h 31 min
